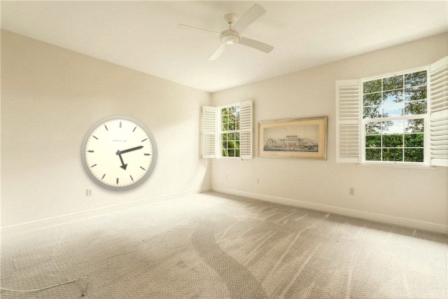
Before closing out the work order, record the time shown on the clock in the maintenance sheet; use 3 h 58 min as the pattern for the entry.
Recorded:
5 h 12 min
